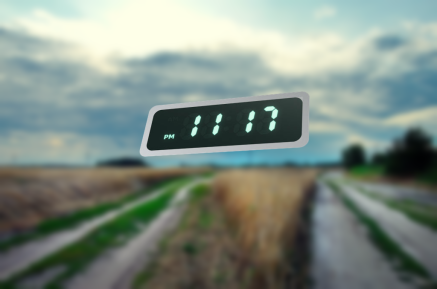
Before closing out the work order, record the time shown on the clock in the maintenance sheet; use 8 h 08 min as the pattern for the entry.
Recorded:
11 h 17 min
